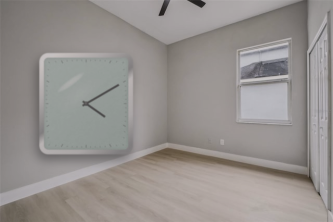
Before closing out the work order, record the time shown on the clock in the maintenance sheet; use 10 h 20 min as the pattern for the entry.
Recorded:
4 h 10 min
